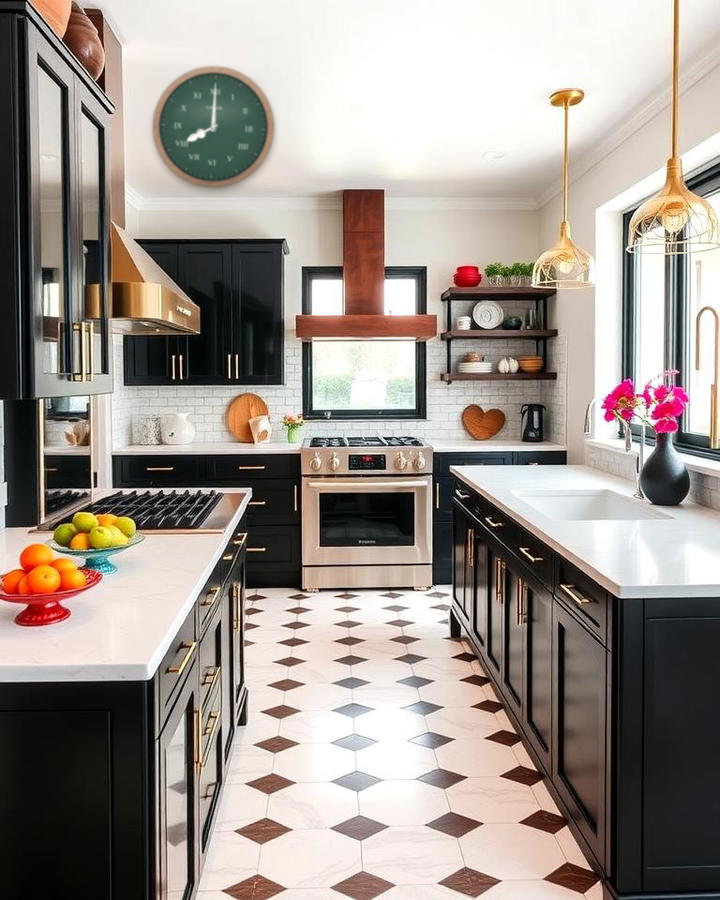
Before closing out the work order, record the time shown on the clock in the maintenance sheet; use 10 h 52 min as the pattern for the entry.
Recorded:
8 h 00 min
